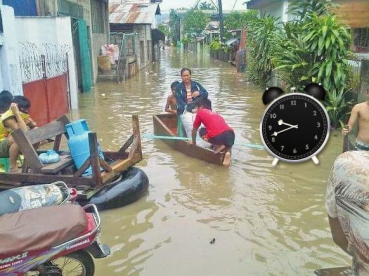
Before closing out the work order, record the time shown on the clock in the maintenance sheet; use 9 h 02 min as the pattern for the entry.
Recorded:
9 h 42 min
